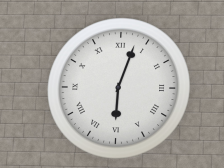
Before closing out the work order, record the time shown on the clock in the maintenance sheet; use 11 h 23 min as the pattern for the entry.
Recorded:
6 h 03 min
